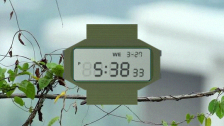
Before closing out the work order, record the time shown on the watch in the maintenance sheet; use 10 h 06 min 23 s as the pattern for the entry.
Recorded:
5 h 38 min 33 s
